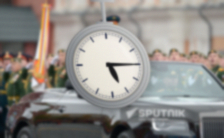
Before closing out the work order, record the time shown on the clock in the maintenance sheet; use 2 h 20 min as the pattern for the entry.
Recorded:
5 h 15 min
